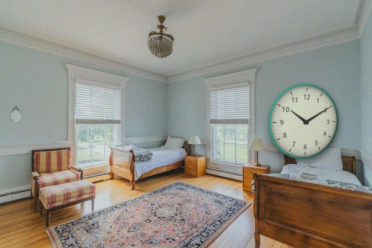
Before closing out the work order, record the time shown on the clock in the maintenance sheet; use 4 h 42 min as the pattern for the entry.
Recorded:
10 h 10 min
